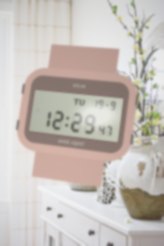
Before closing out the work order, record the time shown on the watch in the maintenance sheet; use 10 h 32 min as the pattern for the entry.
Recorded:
12 h 29 min
